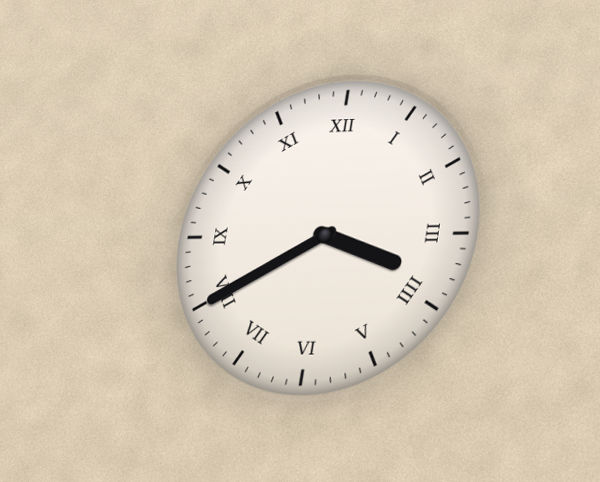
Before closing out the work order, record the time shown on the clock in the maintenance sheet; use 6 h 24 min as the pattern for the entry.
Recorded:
3 h 40 min
